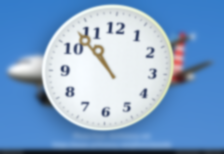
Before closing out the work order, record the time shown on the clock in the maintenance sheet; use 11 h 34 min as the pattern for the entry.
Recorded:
10 h 53 min
